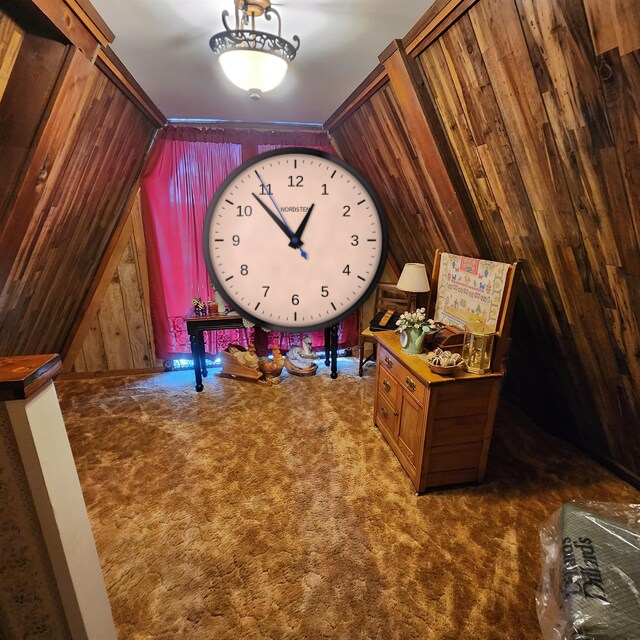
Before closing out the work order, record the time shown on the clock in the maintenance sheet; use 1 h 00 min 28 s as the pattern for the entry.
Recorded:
12 h 52 min 55 s
